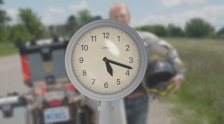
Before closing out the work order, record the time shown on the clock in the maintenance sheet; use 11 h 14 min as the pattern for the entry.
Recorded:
5 h 18 min
